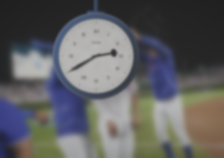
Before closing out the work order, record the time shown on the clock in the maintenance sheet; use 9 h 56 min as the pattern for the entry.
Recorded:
2 h 40 min
